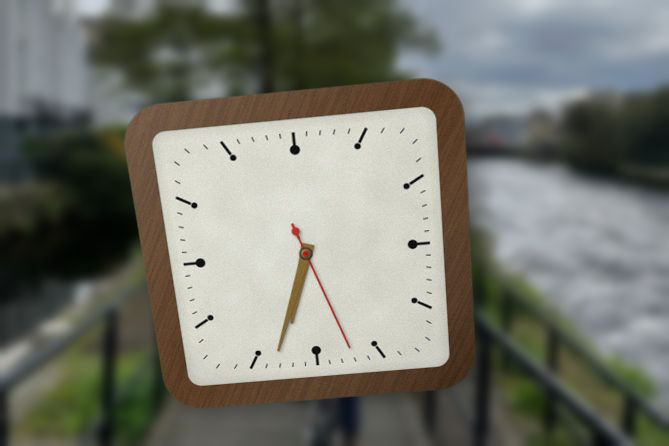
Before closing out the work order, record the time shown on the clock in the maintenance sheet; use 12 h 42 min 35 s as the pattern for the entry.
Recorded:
6 h 33 min 27 s
